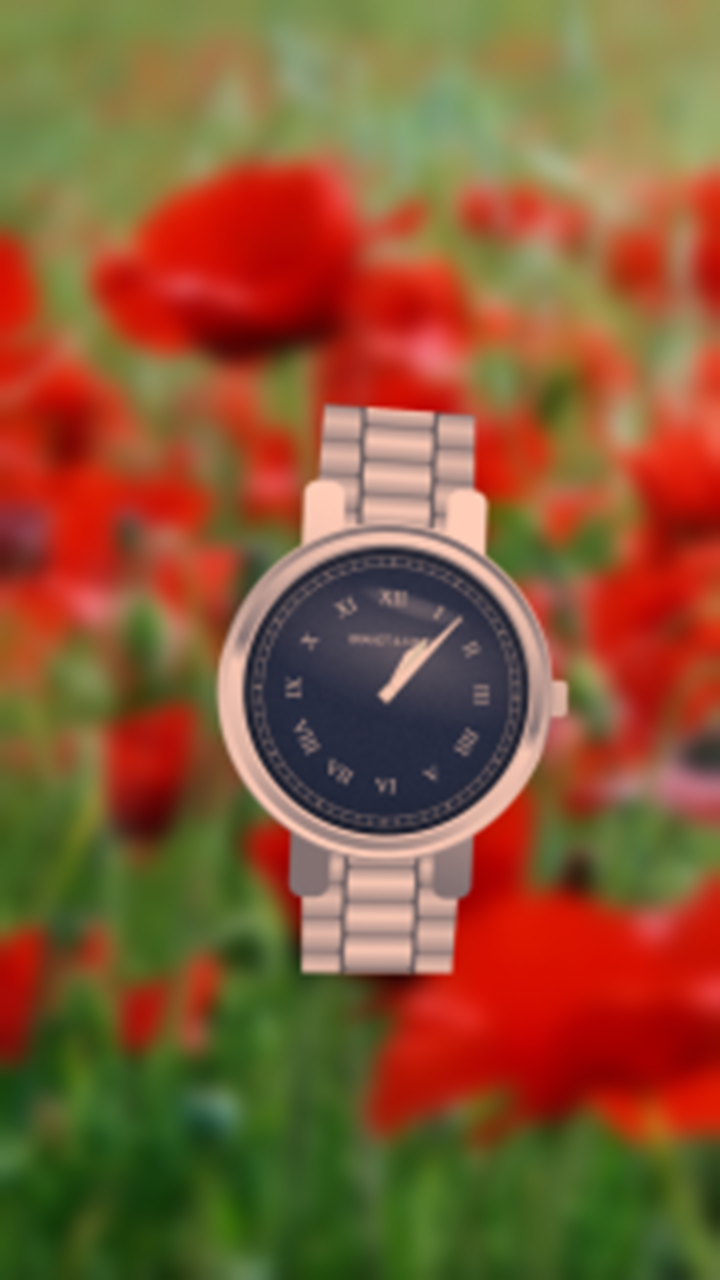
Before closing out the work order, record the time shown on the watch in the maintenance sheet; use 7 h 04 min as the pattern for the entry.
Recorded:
1 h 07 min
